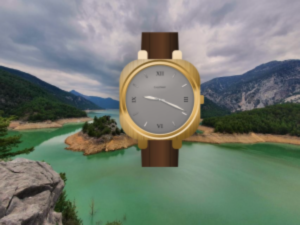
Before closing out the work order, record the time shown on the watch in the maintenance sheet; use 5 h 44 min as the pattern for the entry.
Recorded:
9 h 19 min
